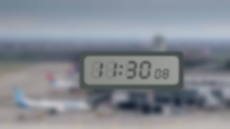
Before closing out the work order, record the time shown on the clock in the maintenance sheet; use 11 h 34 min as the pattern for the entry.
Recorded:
11 h 30 min
